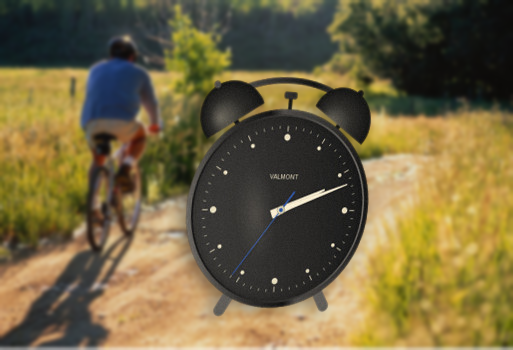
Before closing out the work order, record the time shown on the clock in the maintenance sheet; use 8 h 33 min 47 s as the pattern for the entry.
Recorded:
2 h 11 min 36 s
